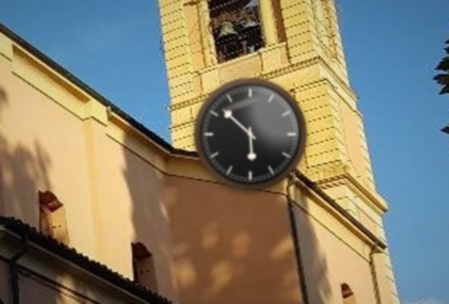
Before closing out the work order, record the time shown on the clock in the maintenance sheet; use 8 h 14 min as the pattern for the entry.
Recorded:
5 h 52 min
